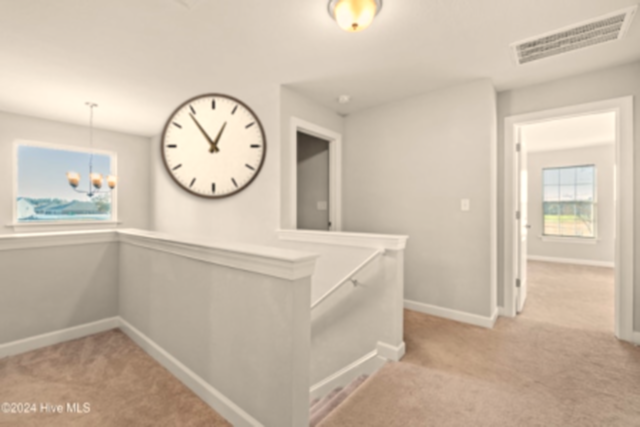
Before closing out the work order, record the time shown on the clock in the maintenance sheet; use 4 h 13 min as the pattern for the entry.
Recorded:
12 h 54 min
